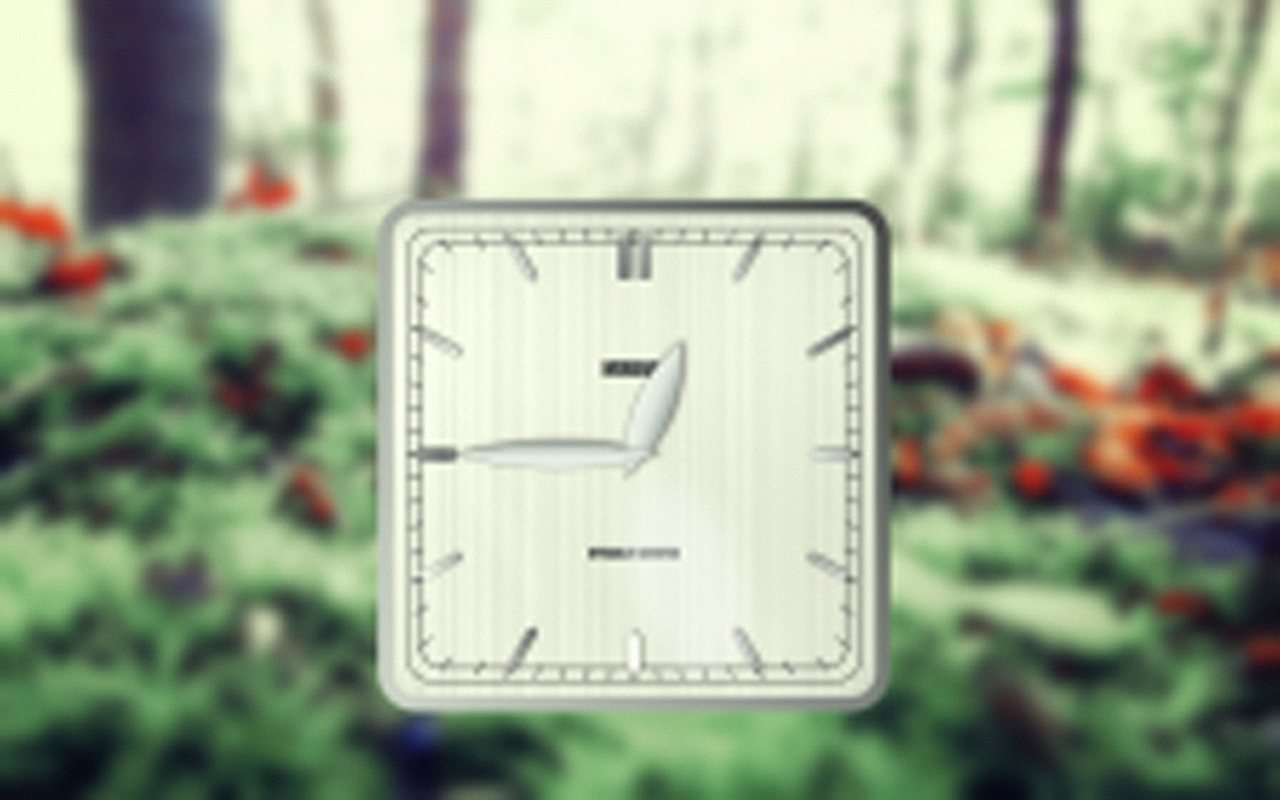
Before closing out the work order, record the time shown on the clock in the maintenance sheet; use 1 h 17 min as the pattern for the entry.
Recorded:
12 h 45 min
